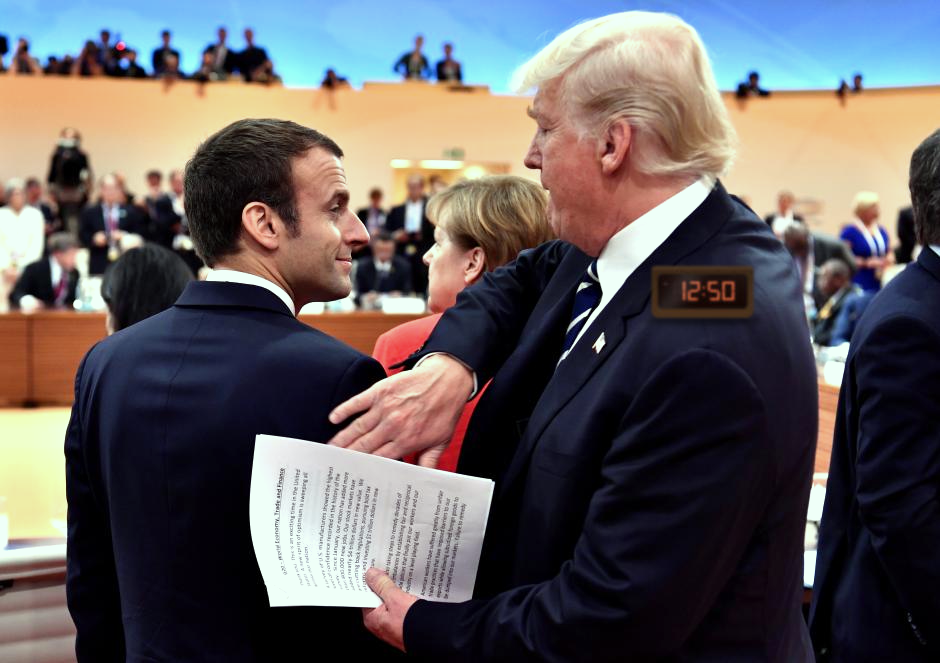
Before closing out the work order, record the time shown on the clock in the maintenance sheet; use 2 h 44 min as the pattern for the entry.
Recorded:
12 h 50 min
